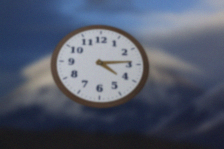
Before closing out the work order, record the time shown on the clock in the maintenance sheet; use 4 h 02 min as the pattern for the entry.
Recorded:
4 h 14 min
